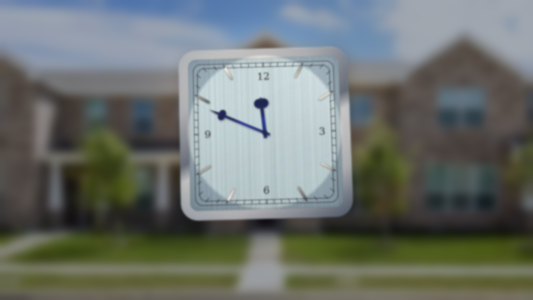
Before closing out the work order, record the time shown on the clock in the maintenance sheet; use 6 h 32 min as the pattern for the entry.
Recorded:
11 h 49 min
